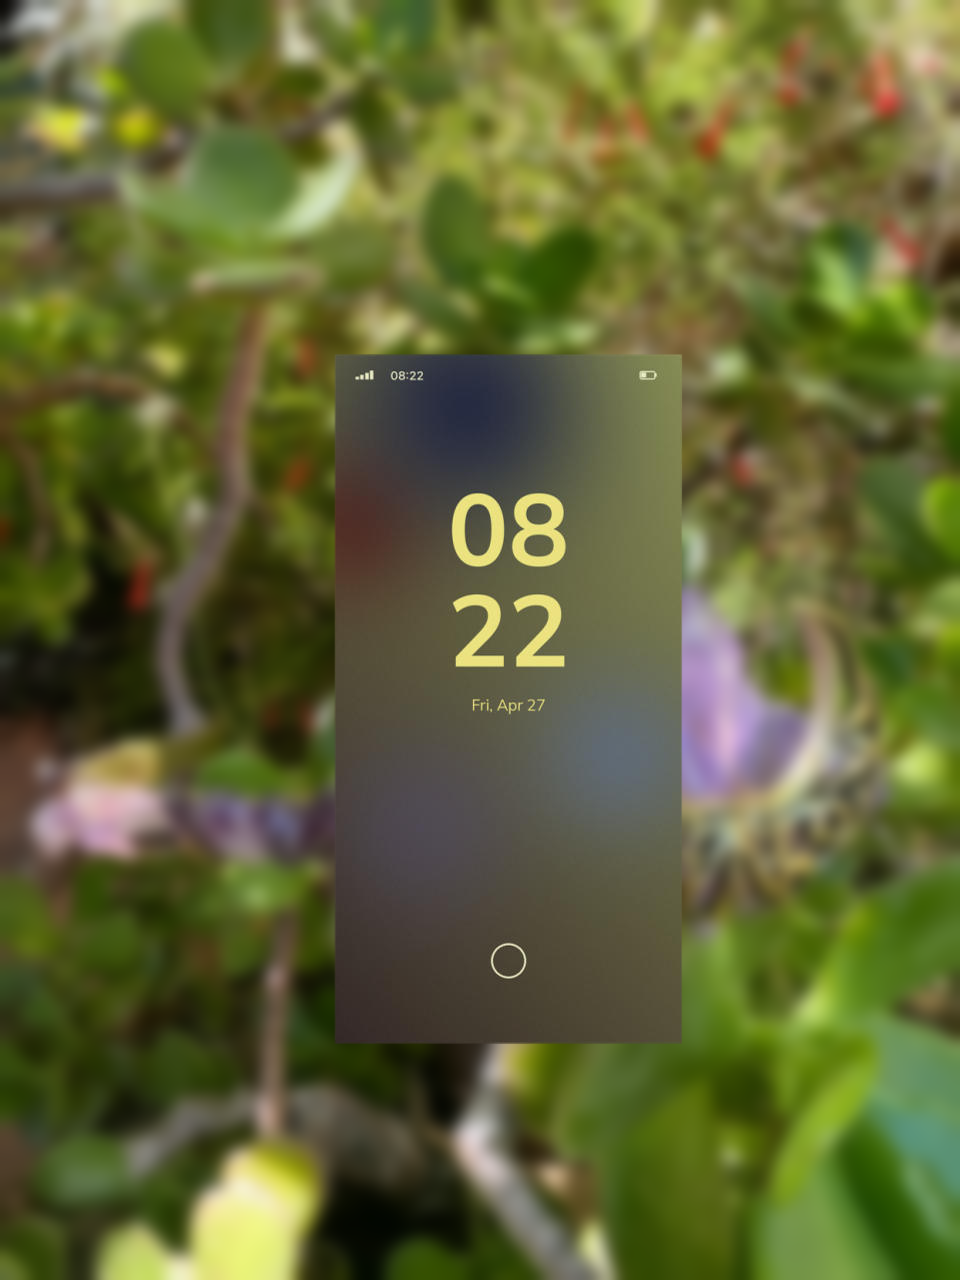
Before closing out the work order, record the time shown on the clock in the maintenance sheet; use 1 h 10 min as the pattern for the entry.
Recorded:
8 h 22 min
